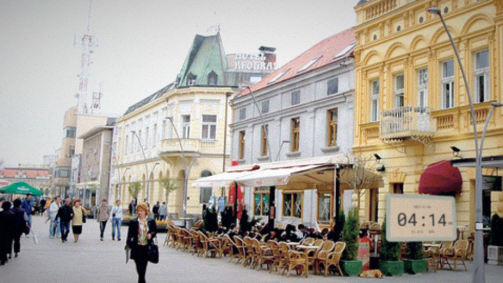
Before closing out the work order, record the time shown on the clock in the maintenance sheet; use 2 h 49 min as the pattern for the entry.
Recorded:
4 h 14 min
